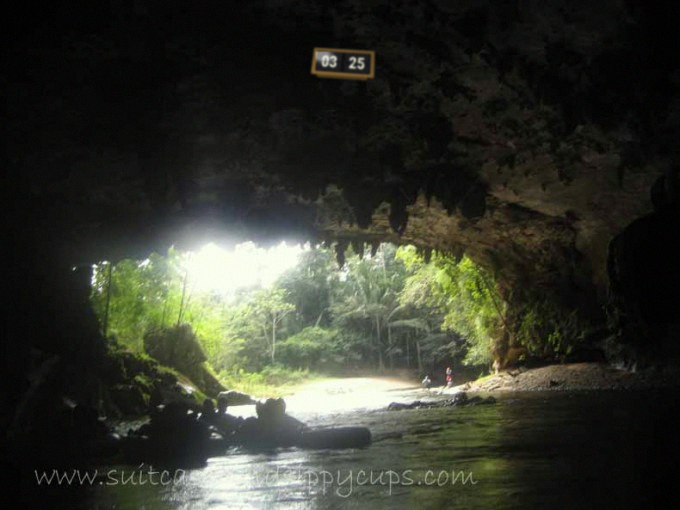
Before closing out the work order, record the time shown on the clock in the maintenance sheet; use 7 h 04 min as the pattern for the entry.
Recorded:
3 h 25 min
